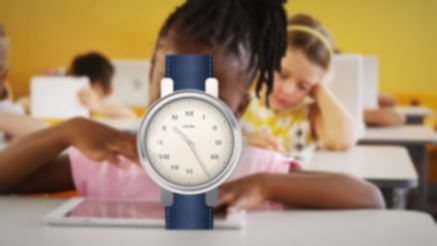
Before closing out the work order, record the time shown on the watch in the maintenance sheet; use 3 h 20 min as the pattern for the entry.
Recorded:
10 h 25 min
